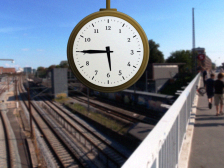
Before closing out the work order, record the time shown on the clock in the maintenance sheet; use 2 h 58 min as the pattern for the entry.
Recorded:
5 h 45 min
